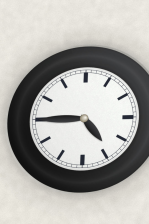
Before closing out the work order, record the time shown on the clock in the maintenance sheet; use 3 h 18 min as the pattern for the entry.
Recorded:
4 h 45 min
